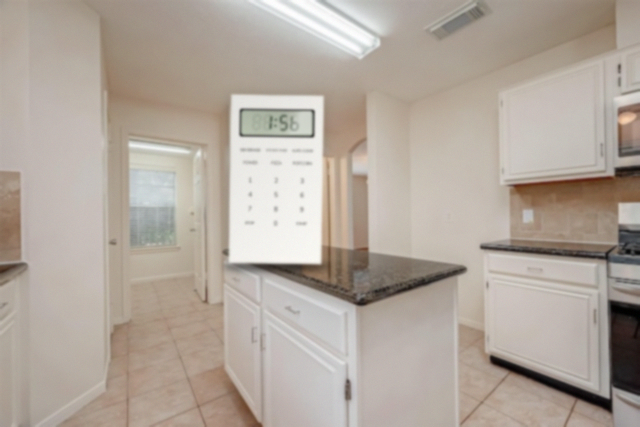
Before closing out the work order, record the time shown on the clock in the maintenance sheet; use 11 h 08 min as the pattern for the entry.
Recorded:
1 h 56 min
